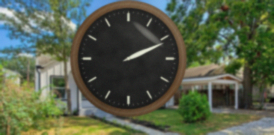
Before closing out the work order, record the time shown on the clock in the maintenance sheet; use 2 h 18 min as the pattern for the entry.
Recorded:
2 h 11 min
